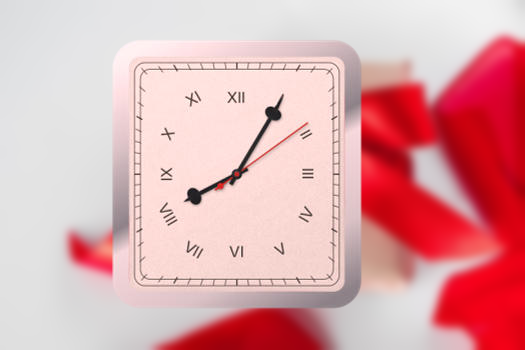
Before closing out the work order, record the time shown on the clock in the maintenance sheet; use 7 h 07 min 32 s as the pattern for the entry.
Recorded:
8 h 05 min 09 s
